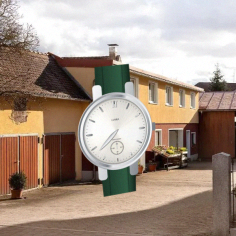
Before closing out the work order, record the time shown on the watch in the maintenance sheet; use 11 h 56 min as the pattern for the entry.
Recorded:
7 h 38 min
